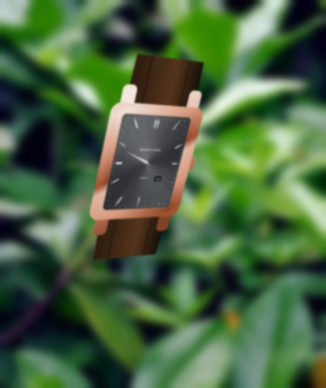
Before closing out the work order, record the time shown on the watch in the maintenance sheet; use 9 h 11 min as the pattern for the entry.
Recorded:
9 h 49 min
